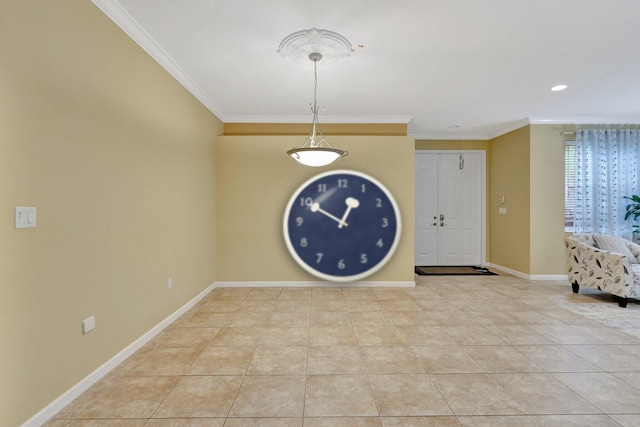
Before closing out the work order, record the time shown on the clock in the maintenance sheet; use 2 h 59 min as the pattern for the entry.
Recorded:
12 h 50 min
